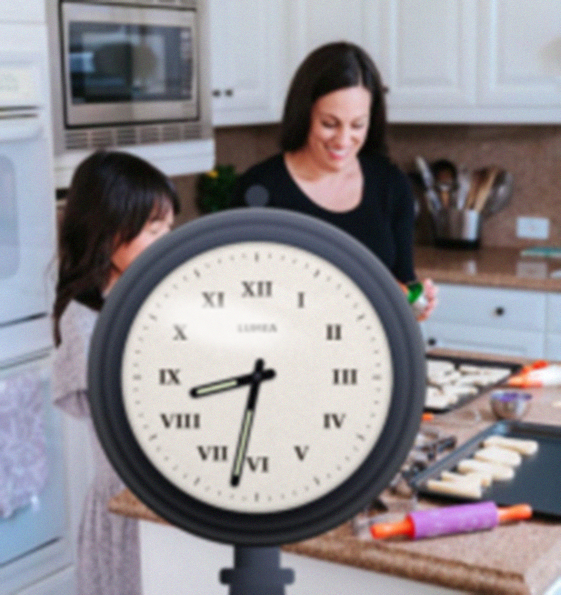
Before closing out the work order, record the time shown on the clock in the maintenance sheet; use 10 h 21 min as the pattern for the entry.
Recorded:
8 h 32 min
